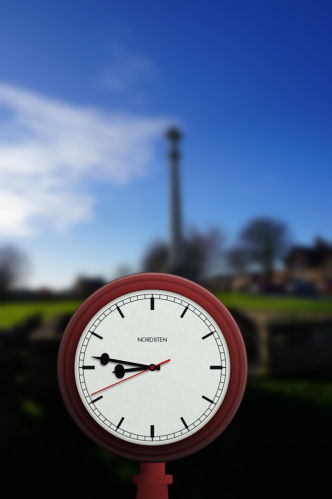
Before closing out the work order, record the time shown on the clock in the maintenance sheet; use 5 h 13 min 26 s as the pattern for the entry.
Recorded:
8 h 46 min 41 s
